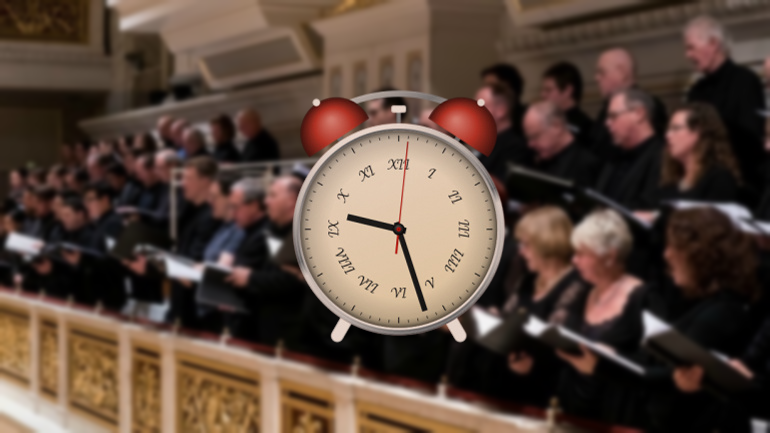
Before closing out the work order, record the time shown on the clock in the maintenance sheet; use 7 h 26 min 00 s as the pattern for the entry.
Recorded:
9 h 27 min 01 s
